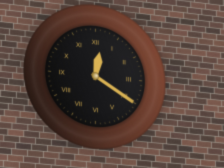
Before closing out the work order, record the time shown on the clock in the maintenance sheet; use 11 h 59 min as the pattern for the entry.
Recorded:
12 h 20 min
